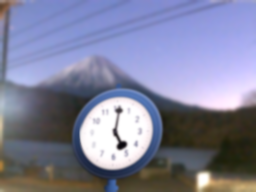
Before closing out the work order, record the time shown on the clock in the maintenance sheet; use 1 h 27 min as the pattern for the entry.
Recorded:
5 h 01 min
